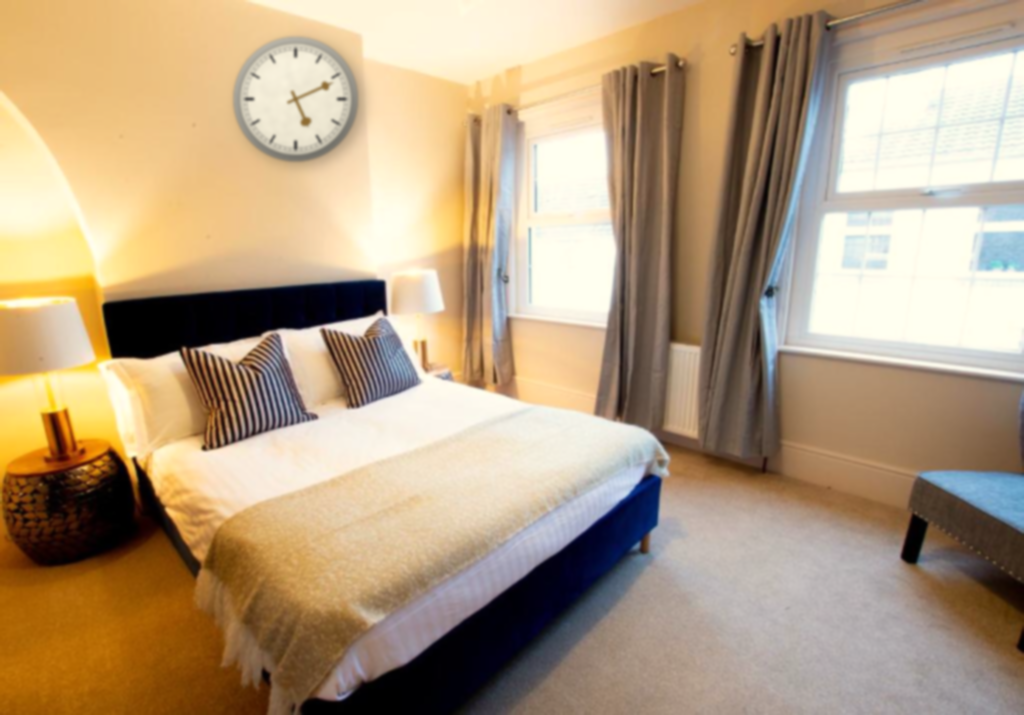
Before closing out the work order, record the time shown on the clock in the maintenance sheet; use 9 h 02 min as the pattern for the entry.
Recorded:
5 h 11 min
